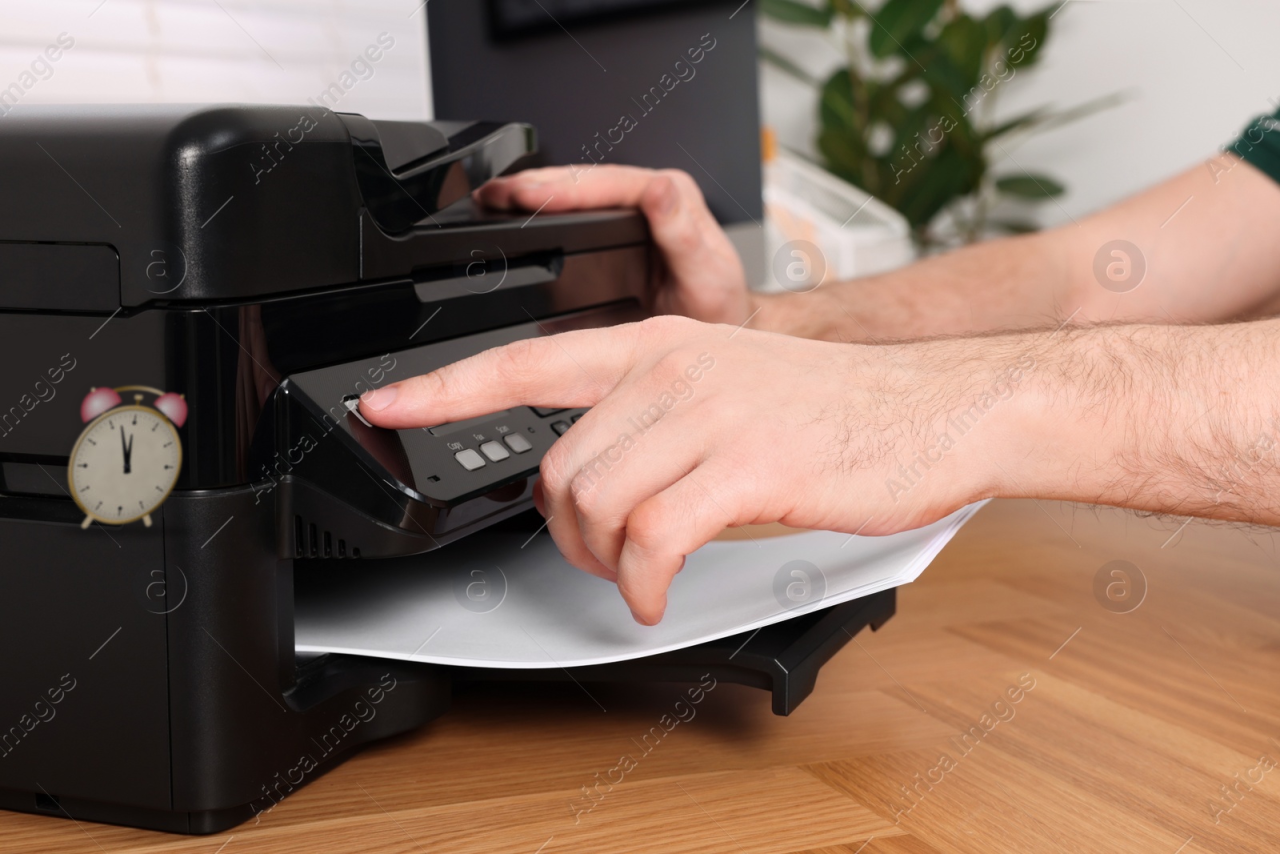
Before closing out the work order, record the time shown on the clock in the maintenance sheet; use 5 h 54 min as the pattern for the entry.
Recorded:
11 h 57 min
